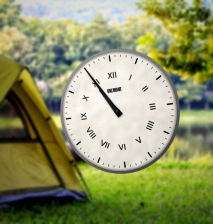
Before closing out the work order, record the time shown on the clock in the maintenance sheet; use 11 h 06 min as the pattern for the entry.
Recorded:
10 h 55 min
